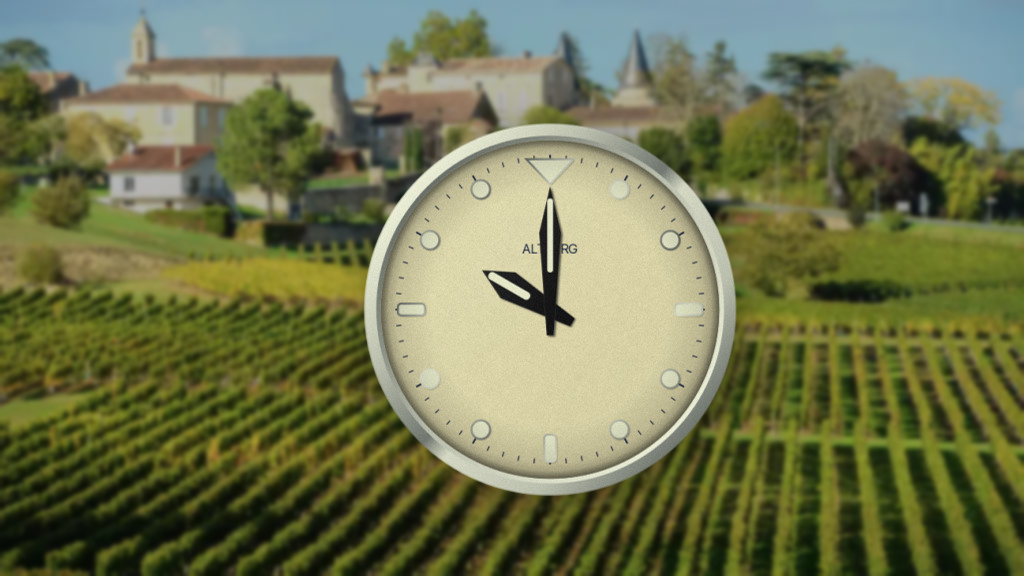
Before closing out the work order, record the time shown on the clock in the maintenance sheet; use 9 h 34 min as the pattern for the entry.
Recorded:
10 h 00 min
